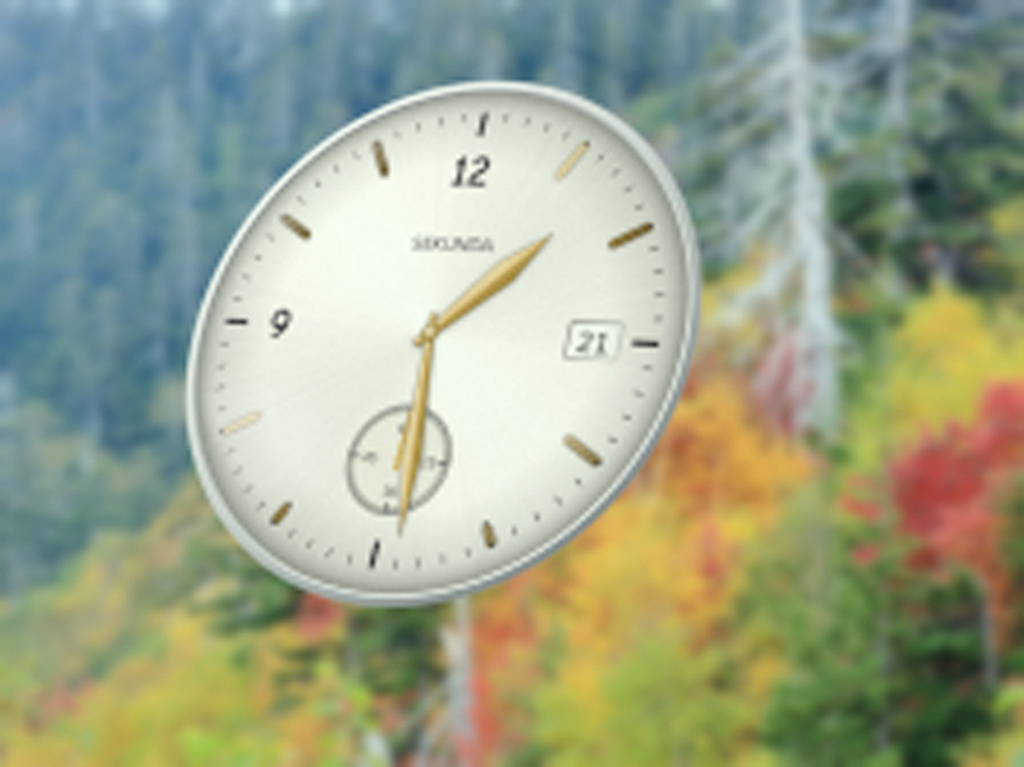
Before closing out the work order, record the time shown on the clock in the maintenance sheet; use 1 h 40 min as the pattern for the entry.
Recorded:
1 h 29 min
